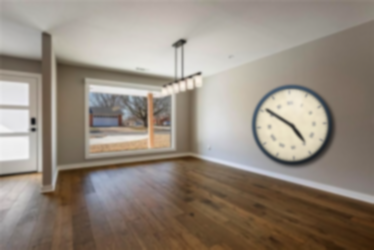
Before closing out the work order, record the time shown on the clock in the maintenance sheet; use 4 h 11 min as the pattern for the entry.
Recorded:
4 h 51 min
